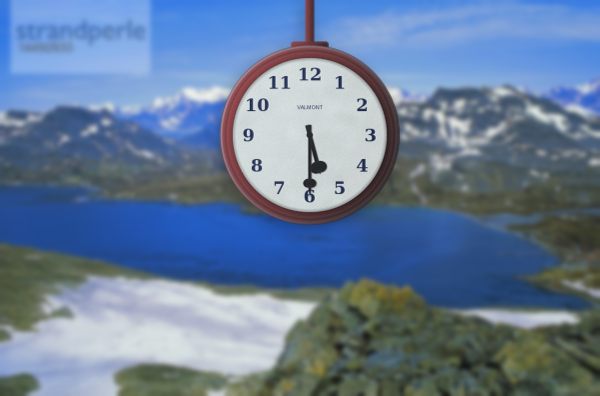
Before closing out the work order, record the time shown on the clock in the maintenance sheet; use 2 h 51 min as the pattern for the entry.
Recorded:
5 h 30 min
